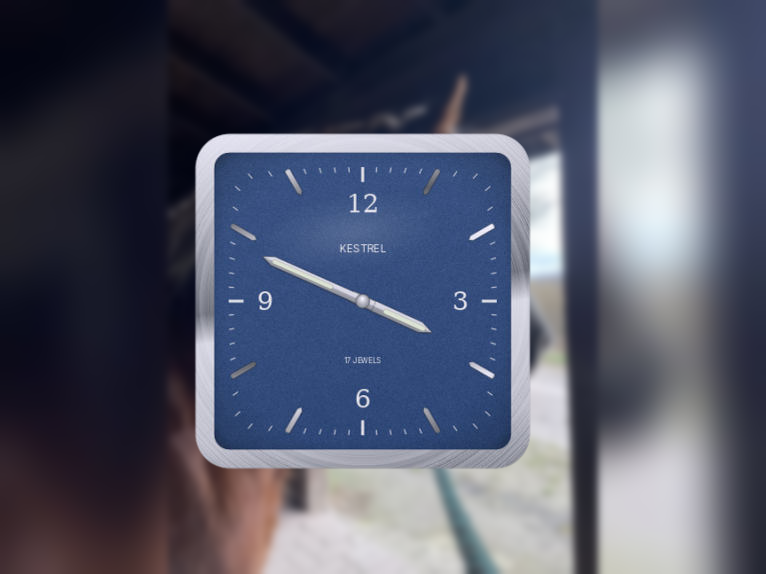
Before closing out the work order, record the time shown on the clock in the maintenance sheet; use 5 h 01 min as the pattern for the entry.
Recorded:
3 h 49 min
